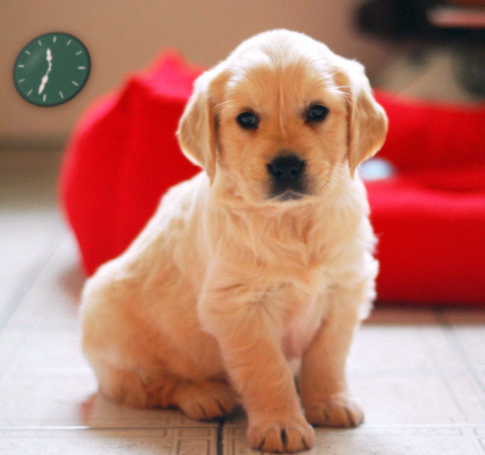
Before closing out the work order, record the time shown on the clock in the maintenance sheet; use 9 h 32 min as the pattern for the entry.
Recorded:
11 h 32 min
